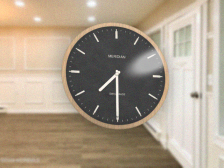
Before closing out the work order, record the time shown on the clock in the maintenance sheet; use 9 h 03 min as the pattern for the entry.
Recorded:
7 h 30 min
